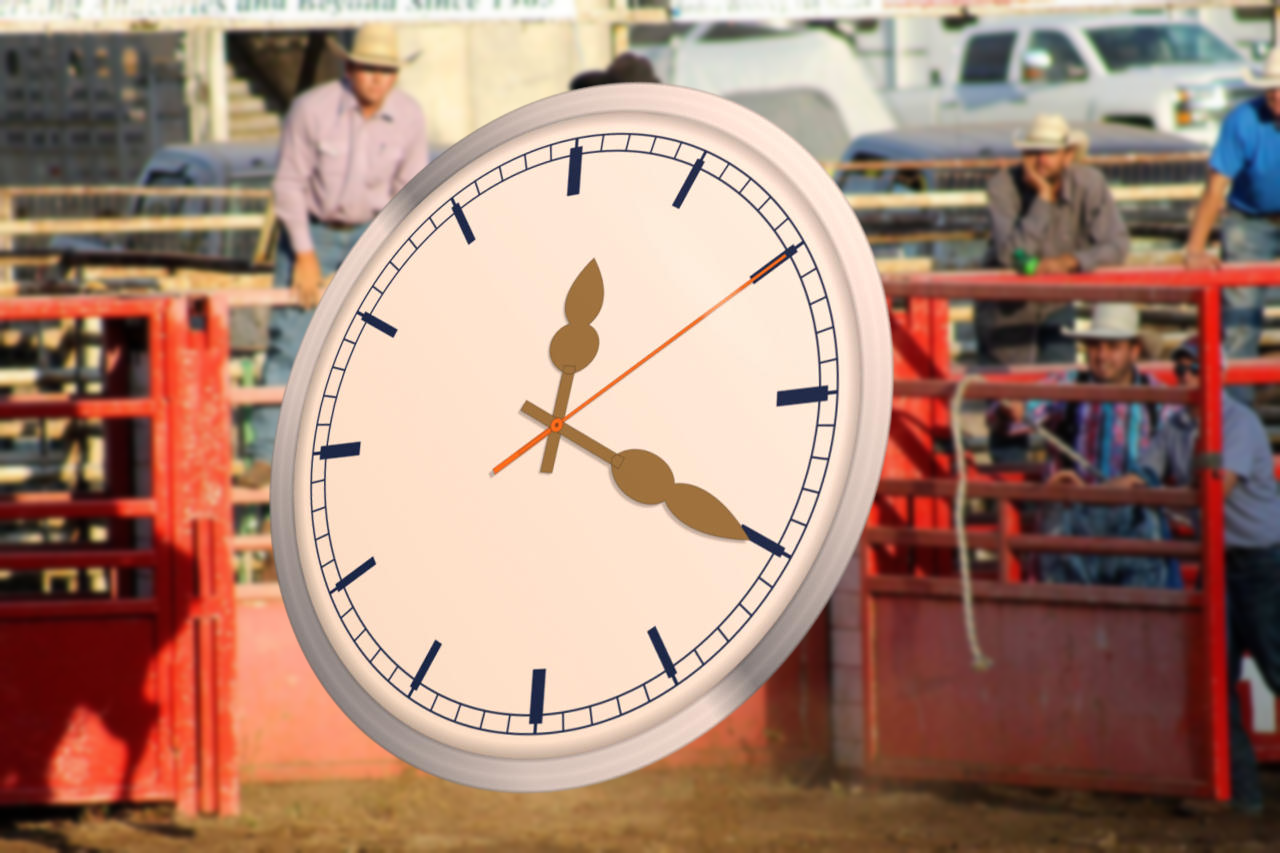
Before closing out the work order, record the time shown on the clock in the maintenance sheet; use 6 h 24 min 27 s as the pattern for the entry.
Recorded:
12 h 20 min 10 s
